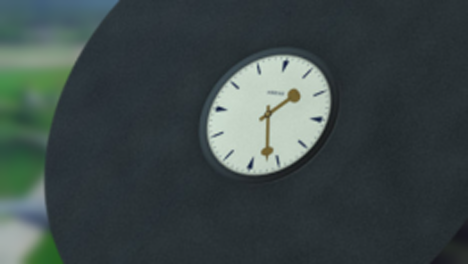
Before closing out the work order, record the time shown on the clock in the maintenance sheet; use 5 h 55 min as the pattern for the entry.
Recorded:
1 h 27 min
